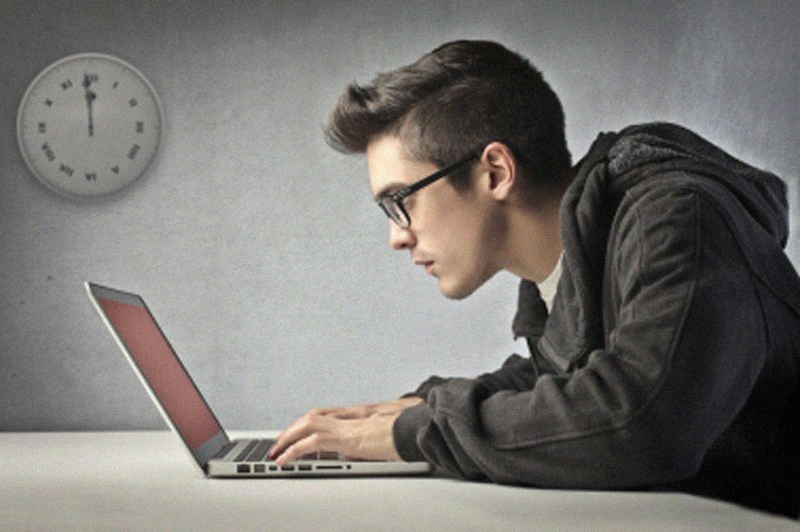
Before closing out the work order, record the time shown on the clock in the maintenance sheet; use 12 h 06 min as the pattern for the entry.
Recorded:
11 h 59 min
